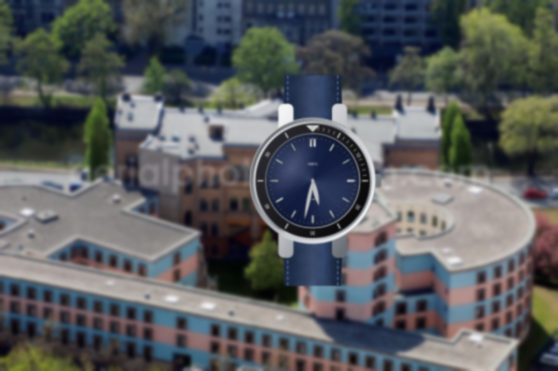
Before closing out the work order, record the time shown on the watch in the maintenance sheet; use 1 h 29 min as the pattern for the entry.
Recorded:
5 h 32 min
